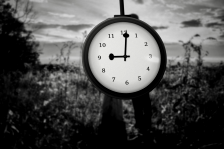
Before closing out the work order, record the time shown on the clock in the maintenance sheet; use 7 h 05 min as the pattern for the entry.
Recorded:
9 h 01 min
